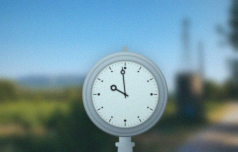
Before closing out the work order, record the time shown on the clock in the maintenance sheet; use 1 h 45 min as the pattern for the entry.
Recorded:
9 h 59 min
